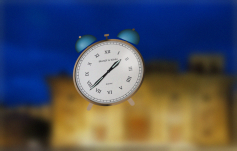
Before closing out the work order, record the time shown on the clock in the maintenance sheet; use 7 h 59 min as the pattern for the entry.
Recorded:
1 h 38 min
